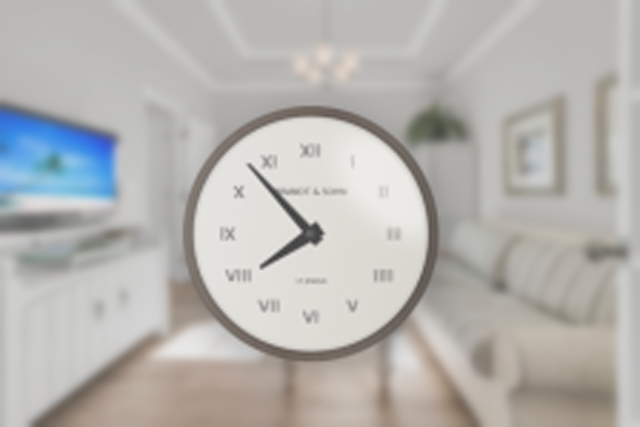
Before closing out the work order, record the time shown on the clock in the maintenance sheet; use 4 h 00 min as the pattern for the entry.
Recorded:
7 h 53 min
